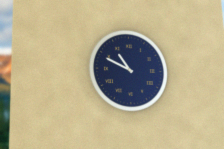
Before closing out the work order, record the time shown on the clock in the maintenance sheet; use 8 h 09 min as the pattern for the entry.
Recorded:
10 h 49 min
